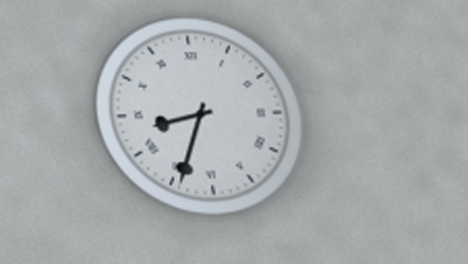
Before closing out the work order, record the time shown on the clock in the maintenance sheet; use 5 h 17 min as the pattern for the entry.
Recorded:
8 h 34 min
